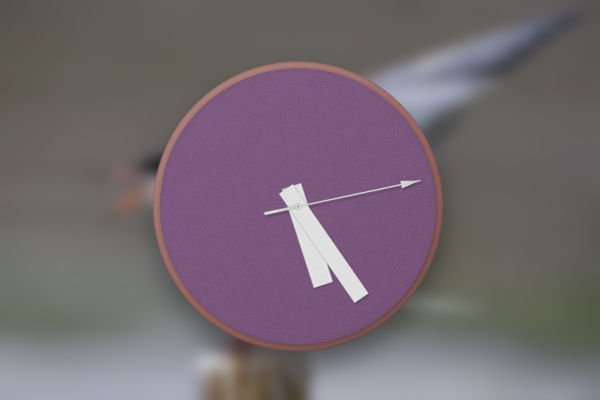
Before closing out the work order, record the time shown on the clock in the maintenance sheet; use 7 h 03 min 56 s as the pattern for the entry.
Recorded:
5 h 24 min 13 s
